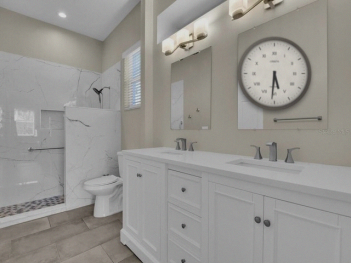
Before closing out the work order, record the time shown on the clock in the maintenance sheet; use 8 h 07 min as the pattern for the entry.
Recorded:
5 h 31 min
